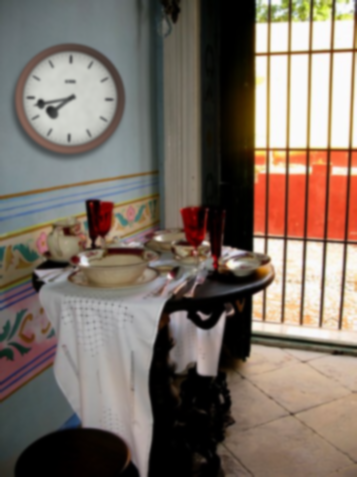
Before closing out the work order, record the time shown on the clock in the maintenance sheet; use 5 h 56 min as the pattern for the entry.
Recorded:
7 h 43 min
